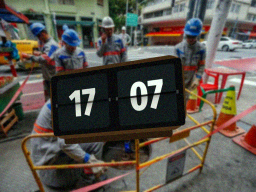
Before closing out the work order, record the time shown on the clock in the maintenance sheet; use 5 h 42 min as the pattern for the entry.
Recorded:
17 h 07 min
